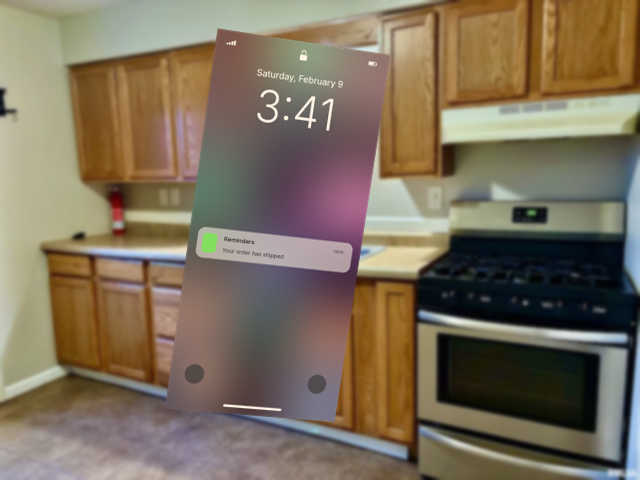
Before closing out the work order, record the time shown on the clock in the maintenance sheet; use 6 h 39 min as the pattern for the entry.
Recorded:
3 h 41 min
